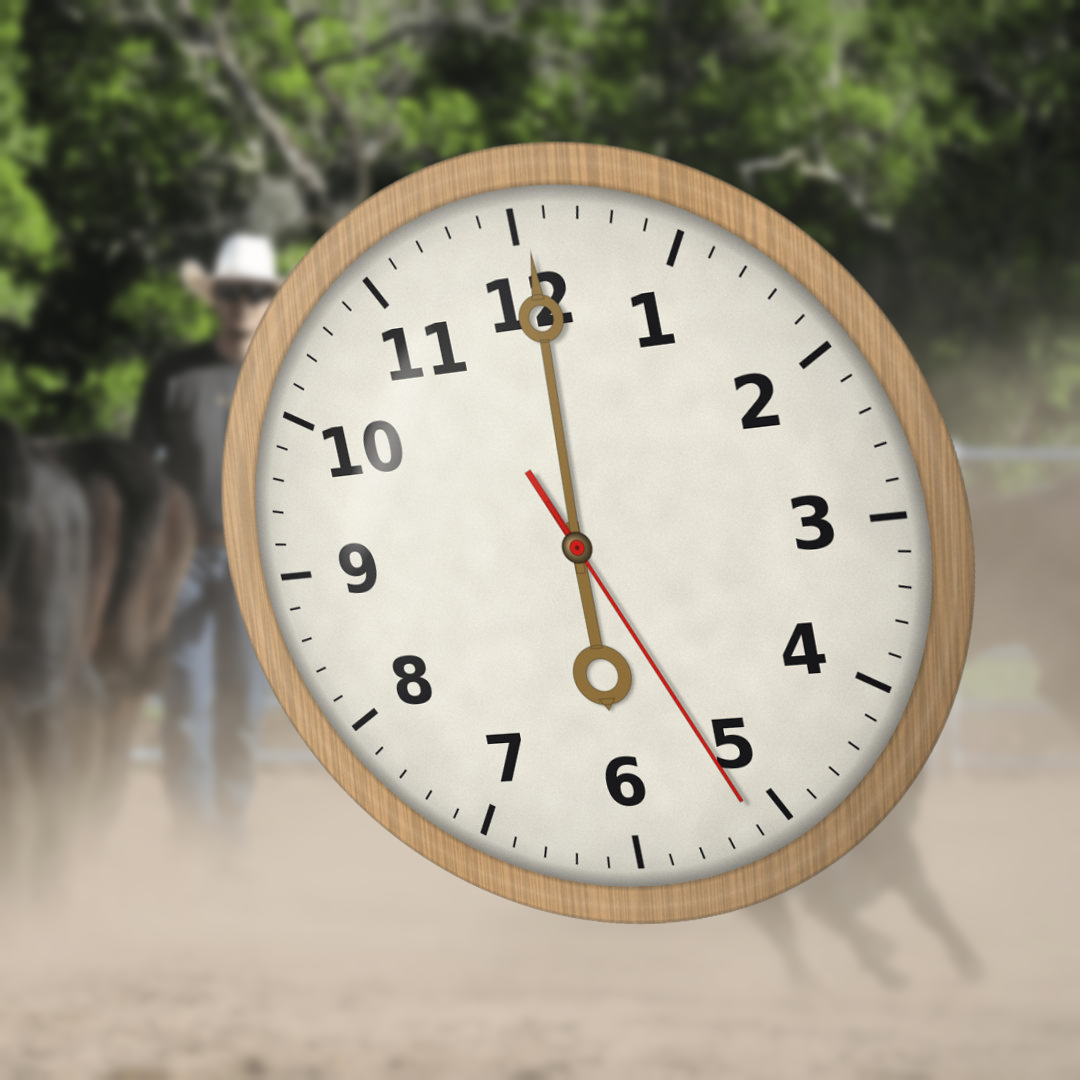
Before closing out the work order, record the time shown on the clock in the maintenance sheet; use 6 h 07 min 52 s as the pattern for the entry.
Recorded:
6 h 00 min 26 s
